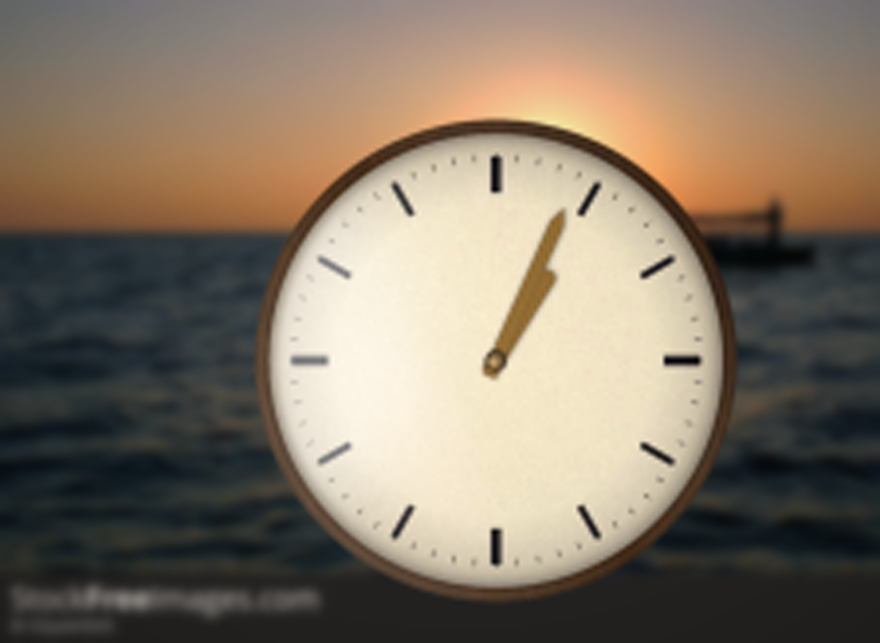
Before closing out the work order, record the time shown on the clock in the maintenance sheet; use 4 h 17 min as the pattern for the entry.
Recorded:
1 h 04 min
